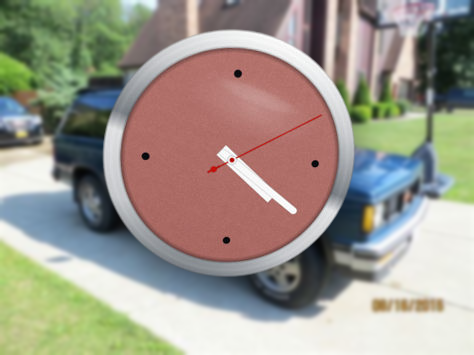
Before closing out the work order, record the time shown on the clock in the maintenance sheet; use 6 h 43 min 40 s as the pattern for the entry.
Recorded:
4 h 21 min 10 s
